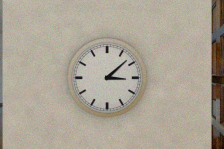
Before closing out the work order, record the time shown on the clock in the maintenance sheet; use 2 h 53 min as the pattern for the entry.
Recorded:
3 h 08 min
